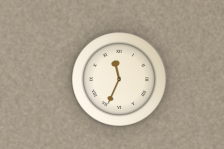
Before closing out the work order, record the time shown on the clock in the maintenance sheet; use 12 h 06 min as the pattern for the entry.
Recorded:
11 h 34 min
